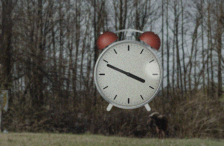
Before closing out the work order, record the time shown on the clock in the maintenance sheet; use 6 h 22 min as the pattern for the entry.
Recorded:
3 h 49 min
